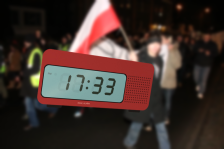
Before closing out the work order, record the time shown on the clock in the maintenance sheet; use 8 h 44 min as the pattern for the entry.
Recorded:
17 h 33 min
